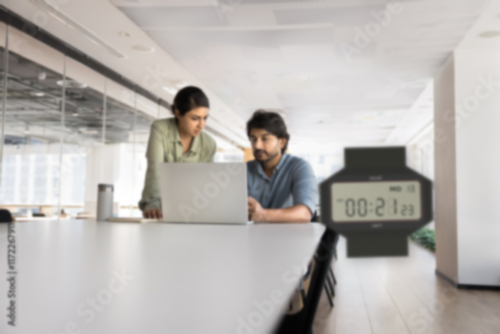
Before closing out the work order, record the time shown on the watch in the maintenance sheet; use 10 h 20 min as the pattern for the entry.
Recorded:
0 h 21 min
